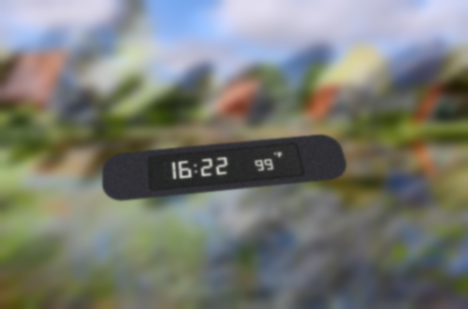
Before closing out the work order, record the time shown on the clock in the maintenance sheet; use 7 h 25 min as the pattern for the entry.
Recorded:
16 h 22 min
